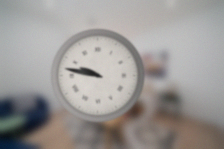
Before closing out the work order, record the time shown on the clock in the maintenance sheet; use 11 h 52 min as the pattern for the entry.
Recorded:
9 h 47 min
